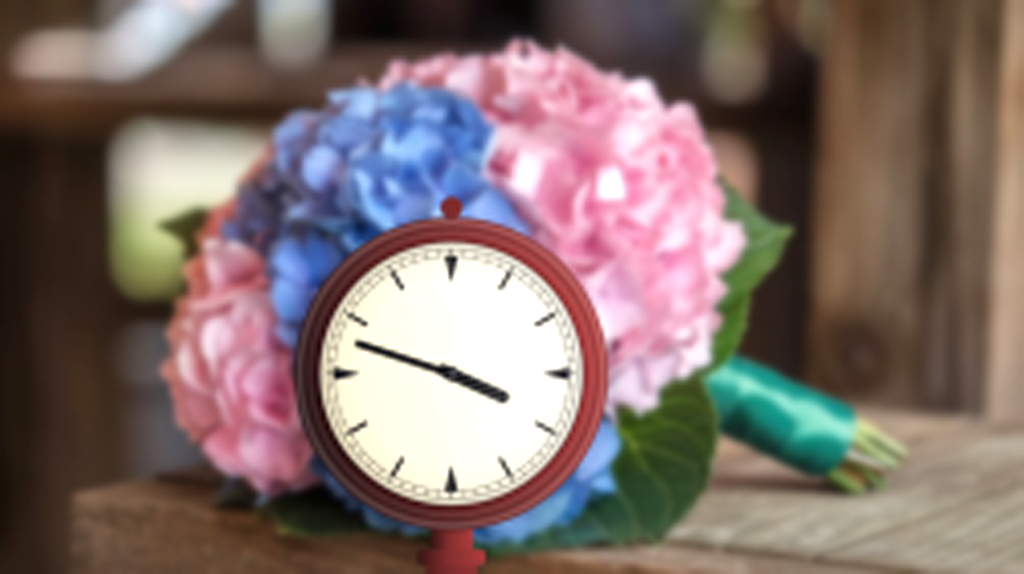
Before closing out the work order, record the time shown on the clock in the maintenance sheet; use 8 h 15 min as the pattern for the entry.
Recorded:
3 h 48 min
